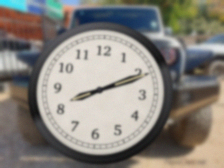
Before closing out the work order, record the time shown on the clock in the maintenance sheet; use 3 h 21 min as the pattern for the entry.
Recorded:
8 h 11 min
